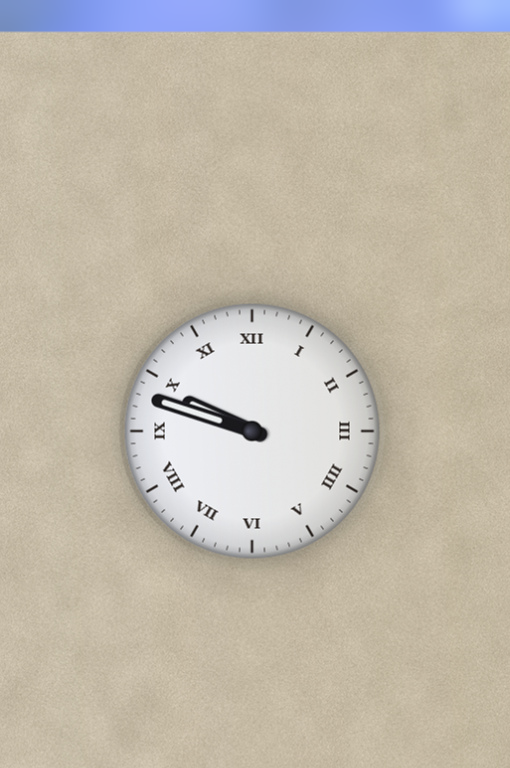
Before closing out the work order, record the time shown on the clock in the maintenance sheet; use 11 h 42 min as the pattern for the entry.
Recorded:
9 h 48 min
